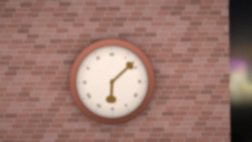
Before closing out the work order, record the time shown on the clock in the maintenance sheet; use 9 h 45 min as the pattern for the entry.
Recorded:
6 h 08 min
